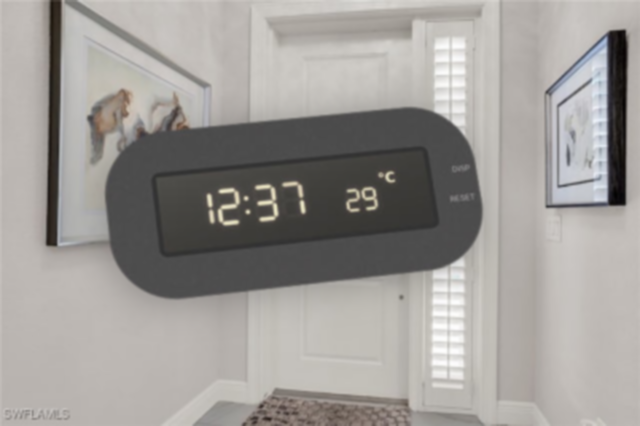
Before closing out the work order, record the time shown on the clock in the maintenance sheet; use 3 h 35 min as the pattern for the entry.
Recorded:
12 h 37 min
